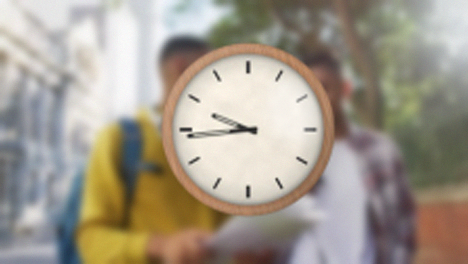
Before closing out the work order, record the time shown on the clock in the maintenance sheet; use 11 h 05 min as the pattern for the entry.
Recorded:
9 h 44 min
